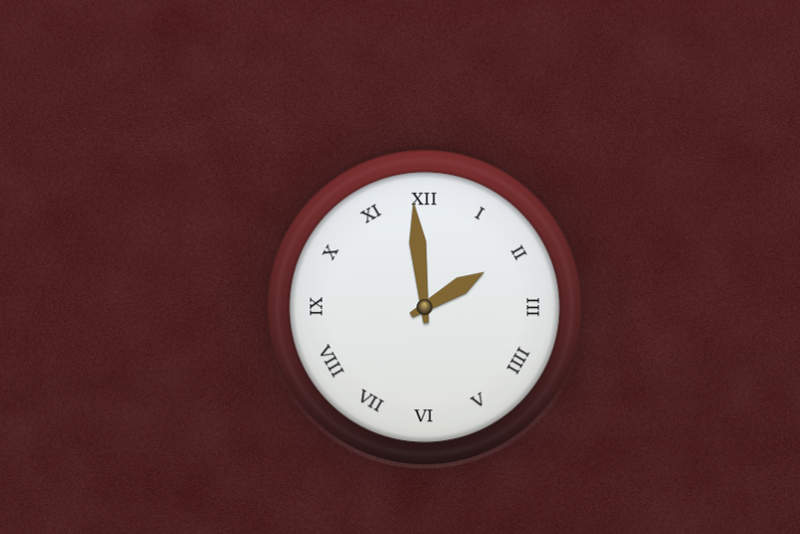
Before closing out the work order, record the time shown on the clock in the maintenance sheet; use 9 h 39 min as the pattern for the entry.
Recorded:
1 h 59 min
